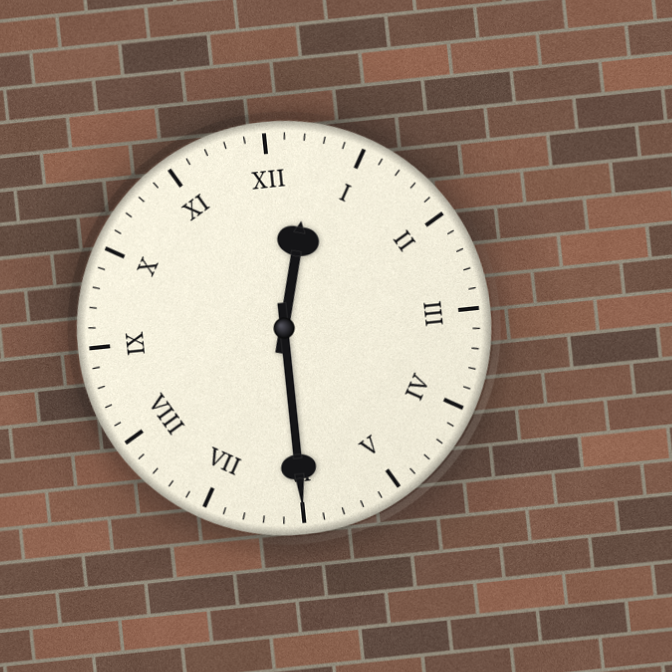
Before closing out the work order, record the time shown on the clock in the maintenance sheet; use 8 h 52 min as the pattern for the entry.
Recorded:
12 h 30 min
